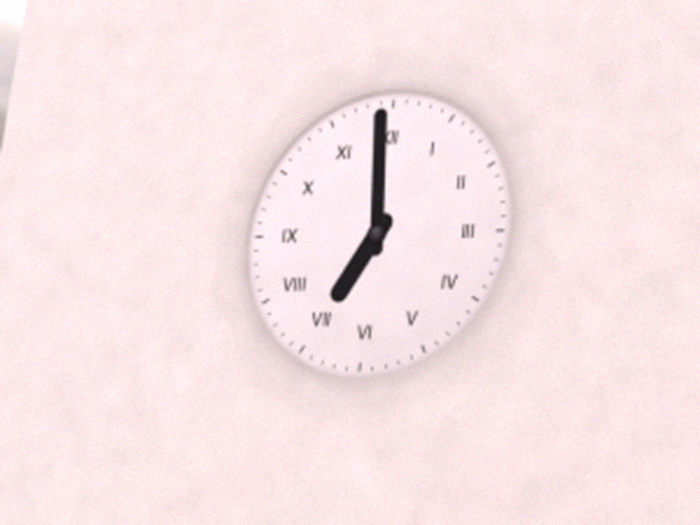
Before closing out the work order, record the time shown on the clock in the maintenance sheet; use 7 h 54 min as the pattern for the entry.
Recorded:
6 h 59 min
